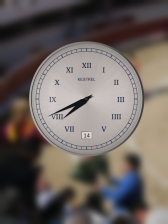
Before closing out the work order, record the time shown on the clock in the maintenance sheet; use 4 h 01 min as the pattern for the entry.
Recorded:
7 h 41 min
